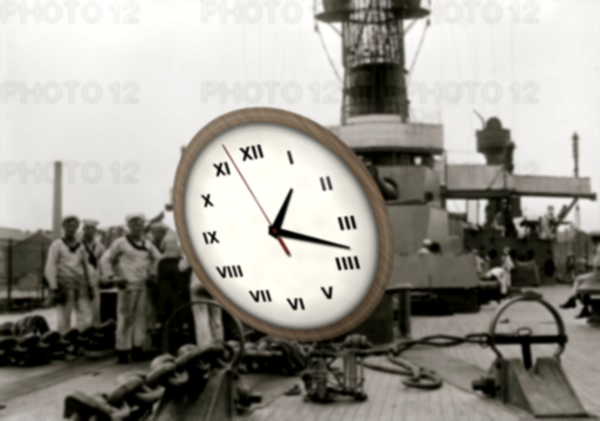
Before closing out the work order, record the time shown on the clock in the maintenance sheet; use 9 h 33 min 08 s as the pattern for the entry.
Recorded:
1 h 17 min 57 s
